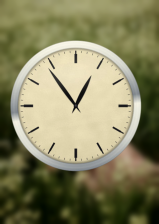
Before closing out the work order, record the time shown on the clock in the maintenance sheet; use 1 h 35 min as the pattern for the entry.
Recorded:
12 h 54 min
